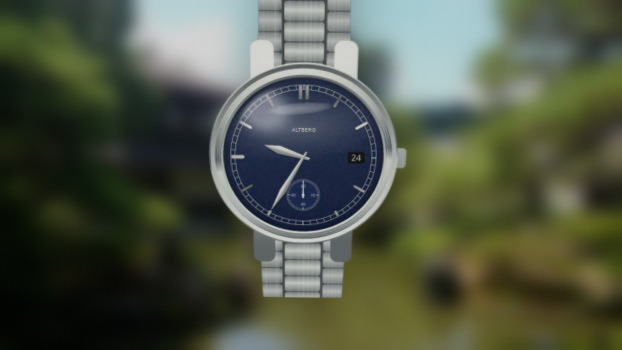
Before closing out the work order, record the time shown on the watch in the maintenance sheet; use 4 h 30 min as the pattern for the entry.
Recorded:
9 h 35 min
